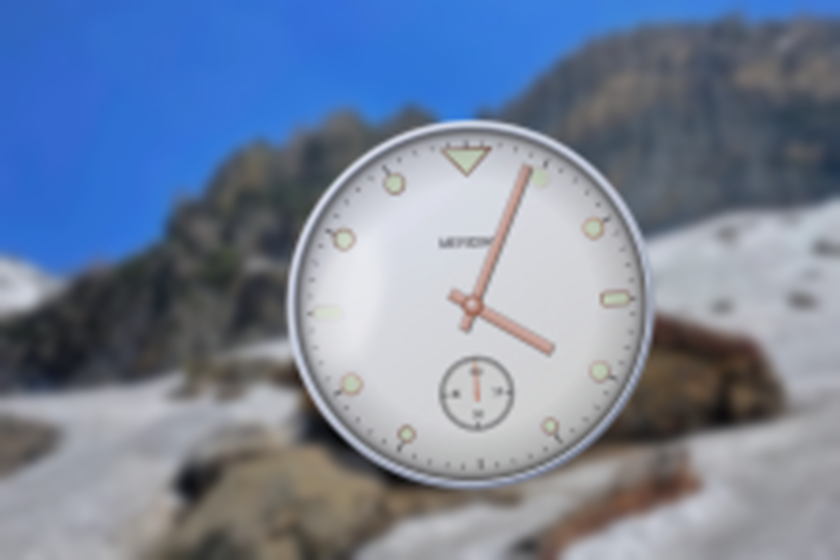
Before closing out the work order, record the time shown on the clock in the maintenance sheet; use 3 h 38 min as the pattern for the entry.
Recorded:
4 h 04 min
